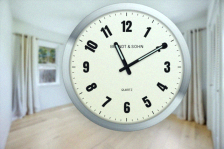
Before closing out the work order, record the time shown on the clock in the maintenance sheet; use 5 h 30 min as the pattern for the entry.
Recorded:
11 h 10 min
